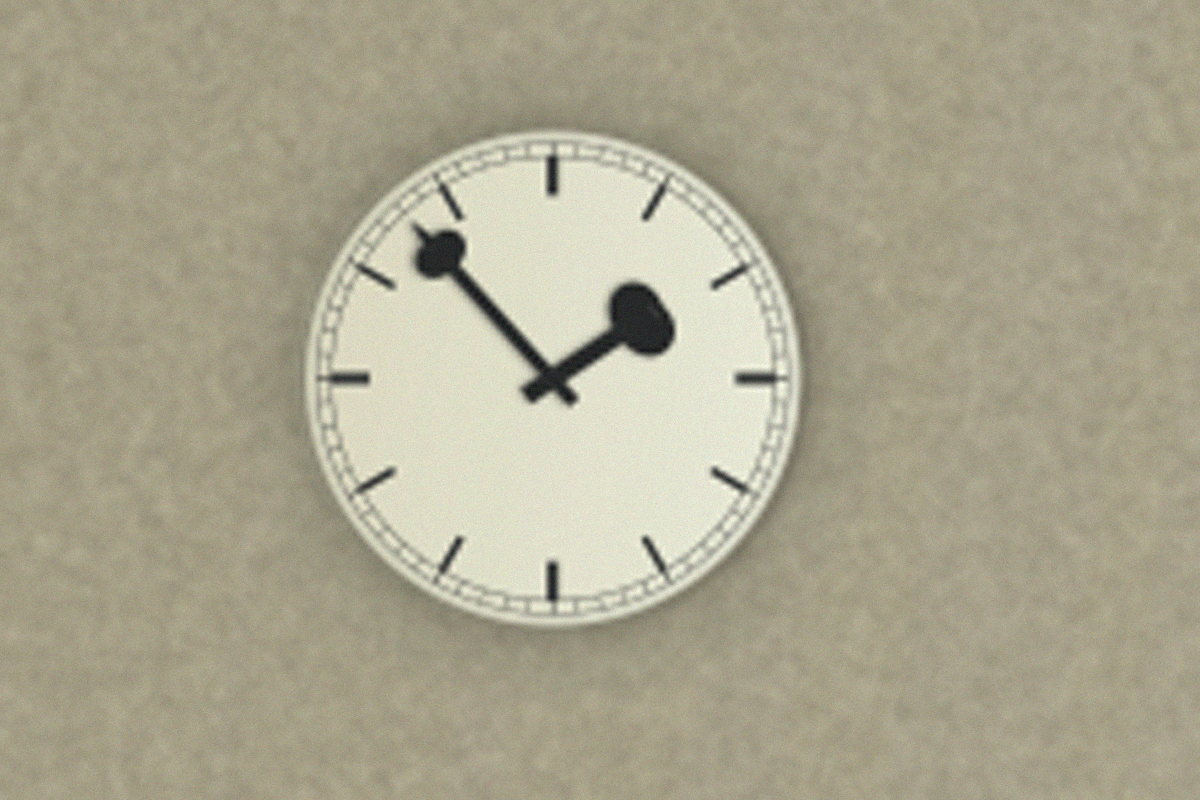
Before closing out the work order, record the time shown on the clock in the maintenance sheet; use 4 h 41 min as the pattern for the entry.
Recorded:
1 h 53 min
